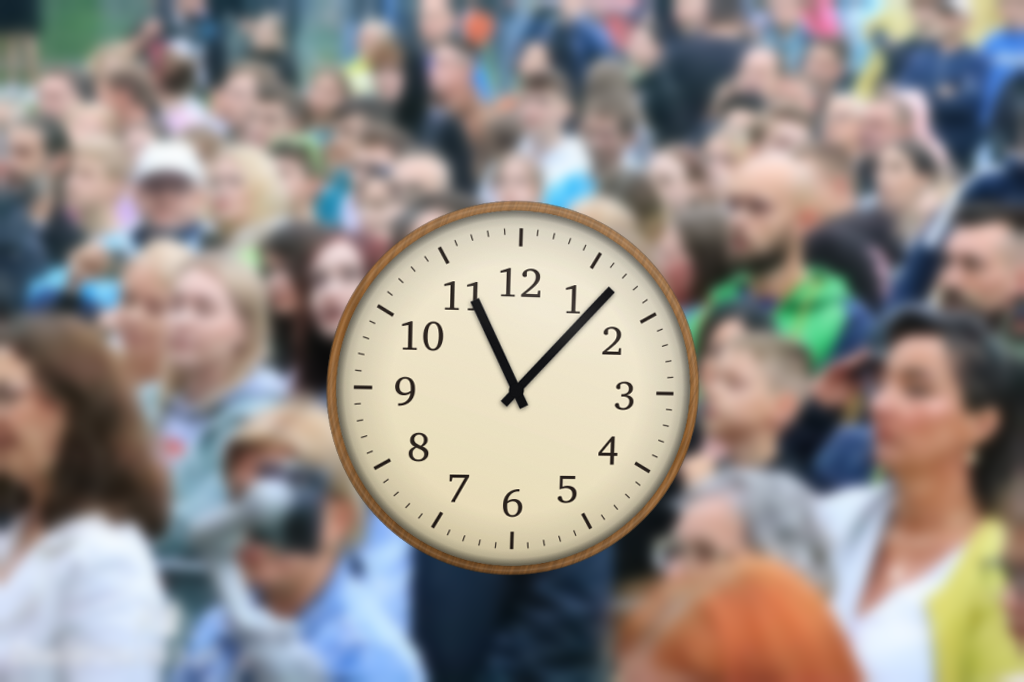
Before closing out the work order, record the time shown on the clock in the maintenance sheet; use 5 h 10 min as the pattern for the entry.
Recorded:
11 h 07 min
